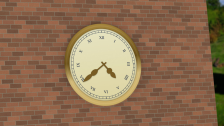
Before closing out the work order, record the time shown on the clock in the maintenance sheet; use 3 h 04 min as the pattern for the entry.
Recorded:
4 h 39 min
